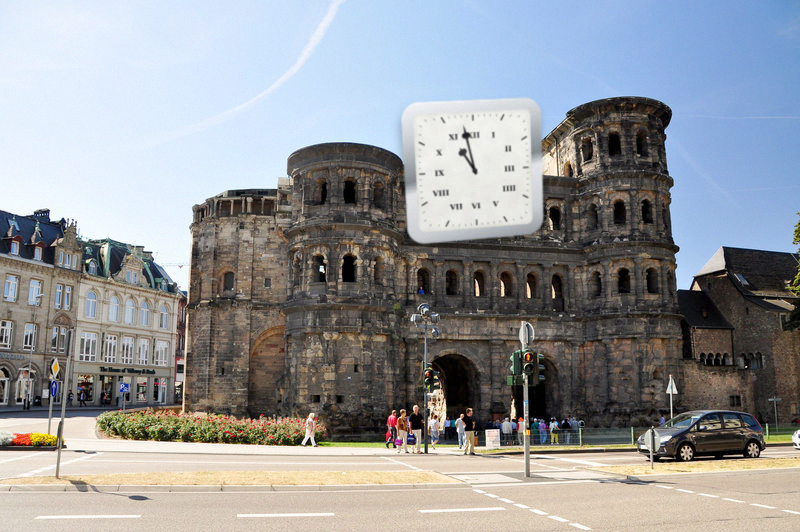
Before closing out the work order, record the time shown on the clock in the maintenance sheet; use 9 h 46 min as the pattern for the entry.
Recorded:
10 h 58 min
